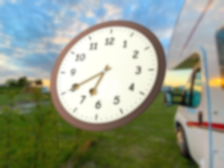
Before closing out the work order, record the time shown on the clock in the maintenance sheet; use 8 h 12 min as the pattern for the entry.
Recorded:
6 h 40 min
